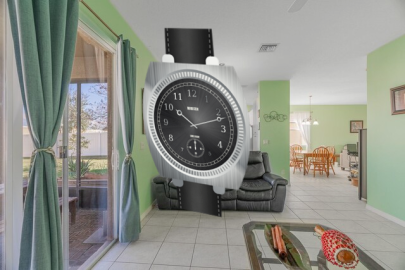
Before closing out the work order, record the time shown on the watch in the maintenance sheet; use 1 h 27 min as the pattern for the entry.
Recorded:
10 h 12 min
